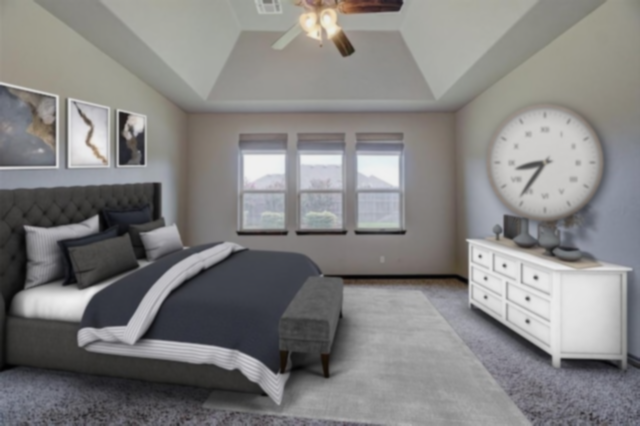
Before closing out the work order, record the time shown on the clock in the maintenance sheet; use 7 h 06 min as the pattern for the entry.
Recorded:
8 h 36 min
